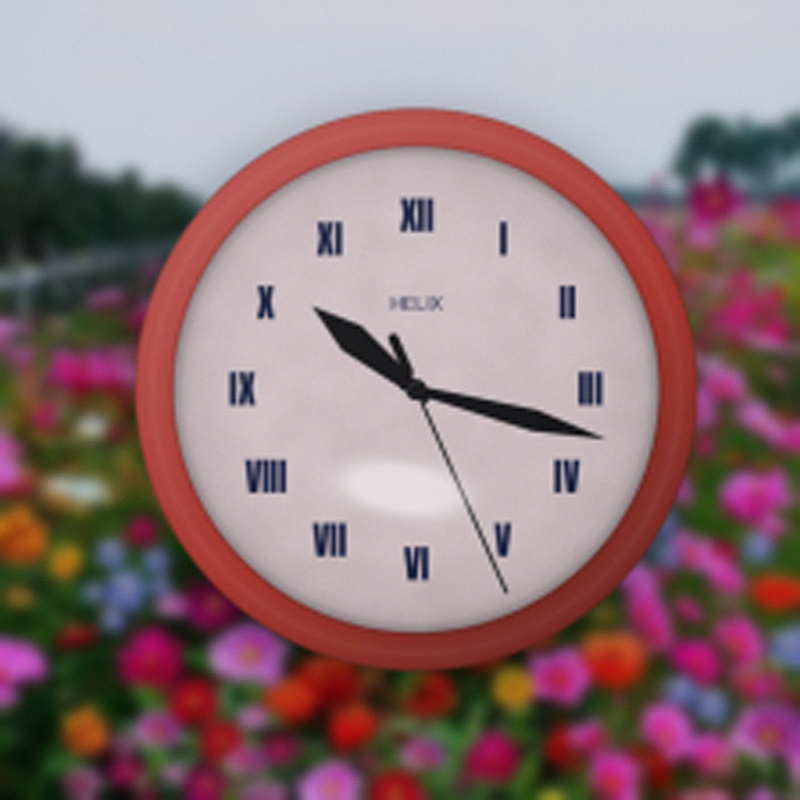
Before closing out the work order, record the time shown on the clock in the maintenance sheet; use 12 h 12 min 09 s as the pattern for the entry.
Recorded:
10 h 17 min 26 s
